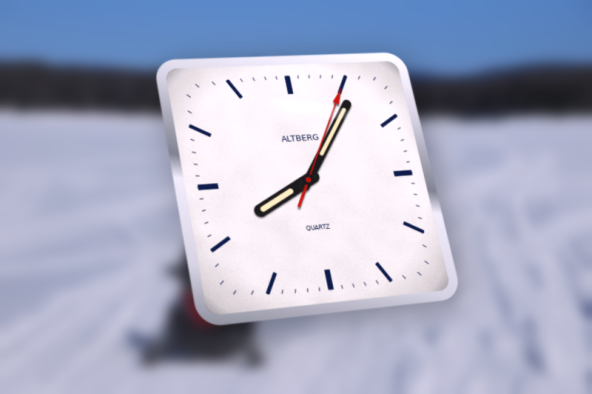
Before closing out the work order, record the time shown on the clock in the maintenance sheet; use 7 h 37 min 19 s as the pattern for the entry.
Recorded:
8 h 06 min 05 s
